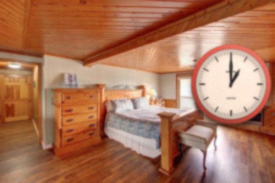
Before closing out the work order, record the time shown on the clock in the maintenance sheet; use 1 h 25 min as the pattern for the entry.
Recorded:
1 h 00 min
